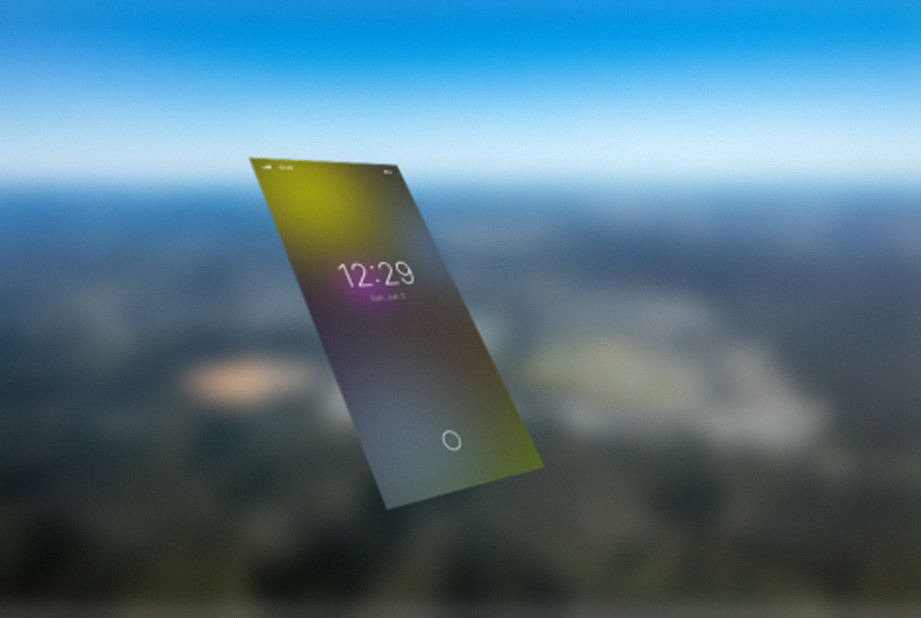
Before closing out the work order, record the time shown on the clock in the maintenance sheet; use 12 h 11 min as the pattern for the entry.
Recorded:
12 h 29 min
